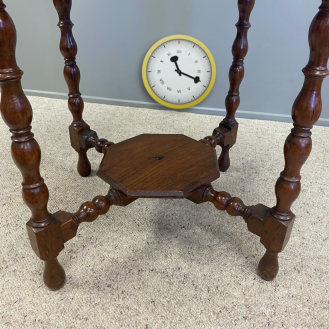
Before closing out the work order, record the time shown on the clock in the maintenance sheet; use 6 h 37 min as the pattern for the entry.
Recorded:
11 h 19 min
